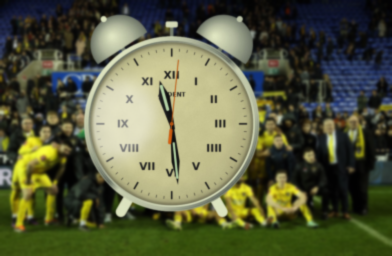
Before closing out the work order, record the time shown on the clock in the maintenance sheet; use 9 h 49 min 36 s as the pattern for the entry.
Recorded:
11 h 29 min 01 s
